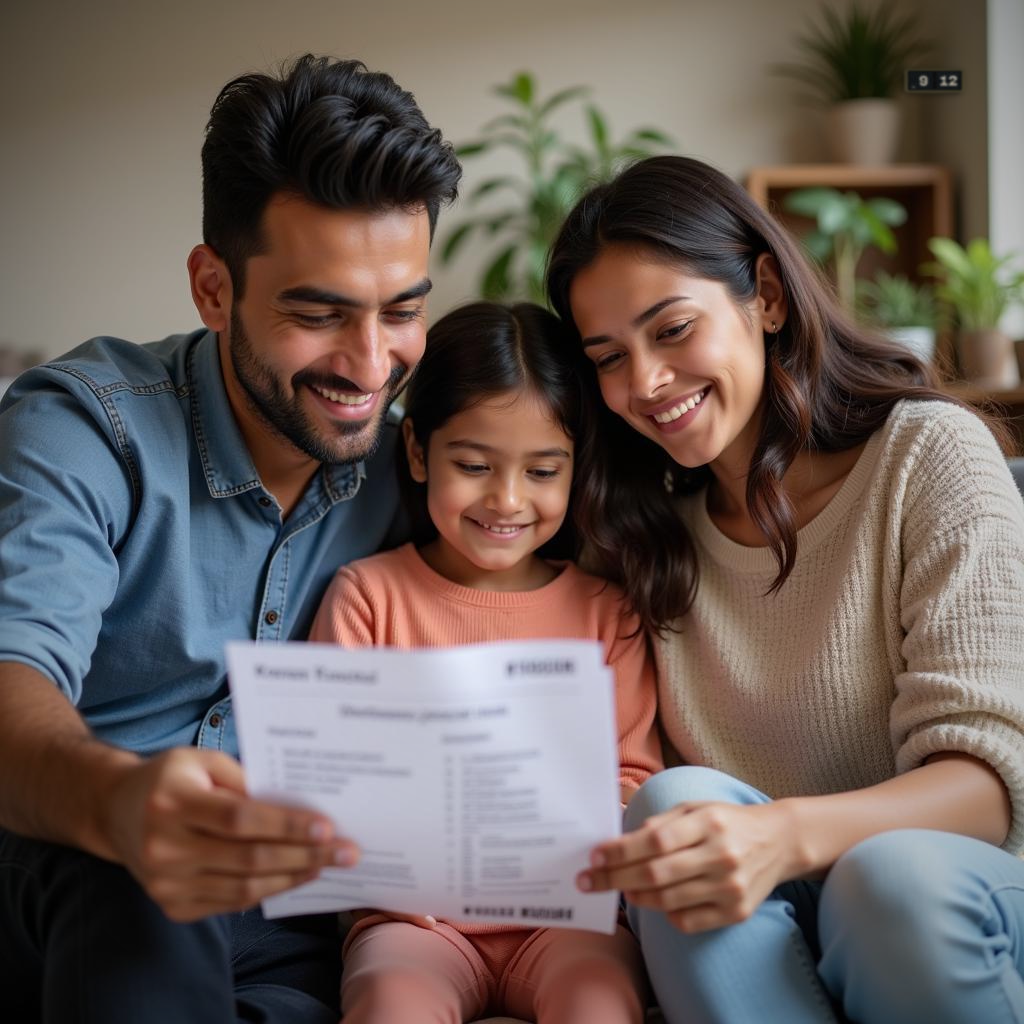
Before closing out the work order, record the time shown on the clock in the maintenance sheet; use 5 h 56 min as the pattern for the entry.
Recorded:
9 h 12 min
